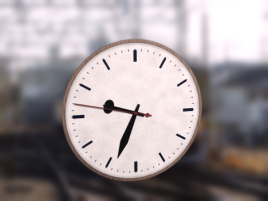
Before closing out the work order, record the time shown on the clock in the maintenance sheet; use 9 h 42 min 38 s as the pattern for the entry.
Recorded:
9 h 33 min 47 s
